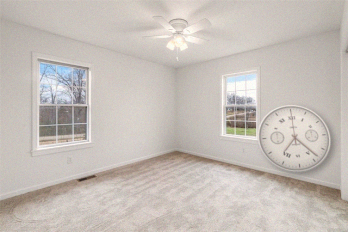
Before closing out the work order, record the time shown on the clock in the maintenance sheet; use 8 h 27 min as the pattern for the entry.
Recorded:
7 h 23 min
